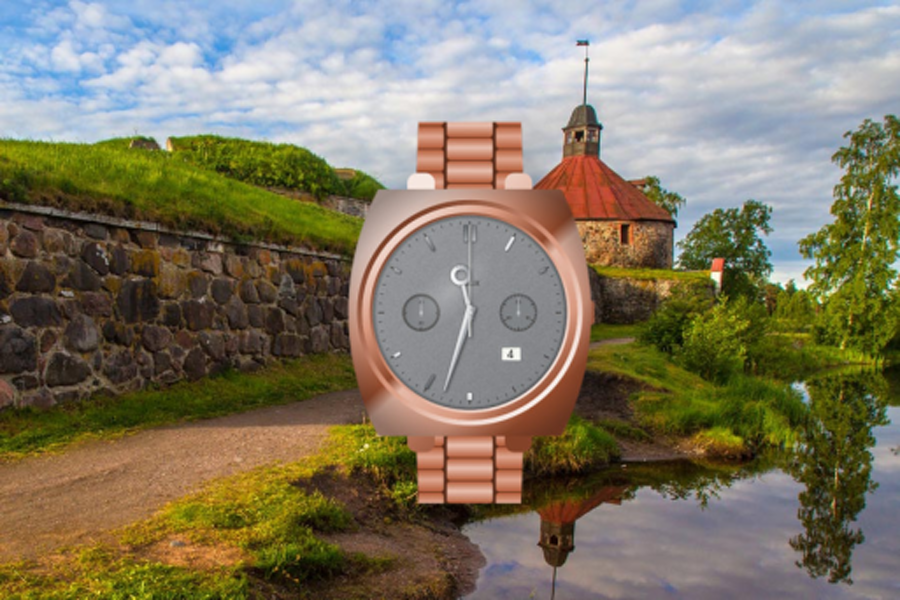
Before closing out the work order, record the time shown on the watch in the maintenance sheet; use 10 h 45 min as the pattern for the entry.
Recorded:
11 h 33 min
